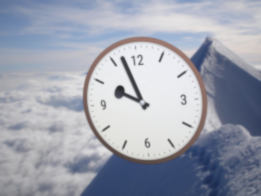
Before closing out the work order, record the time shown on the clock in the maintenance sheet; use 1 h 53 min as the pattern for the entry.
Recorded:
9 h 57 min
